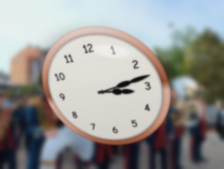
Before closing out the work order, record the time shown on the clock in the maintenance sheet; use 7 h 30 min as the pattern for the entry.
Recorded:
3 h 13 min
